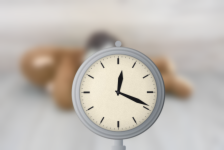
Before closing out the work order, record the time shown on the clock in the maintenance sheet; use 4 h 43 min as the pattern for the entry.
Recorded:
12 h 19 min
